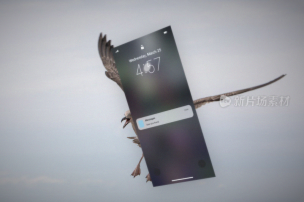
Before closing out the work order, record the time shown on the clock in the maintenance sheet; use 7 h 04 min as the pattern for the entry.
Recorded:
4 h 57 min
